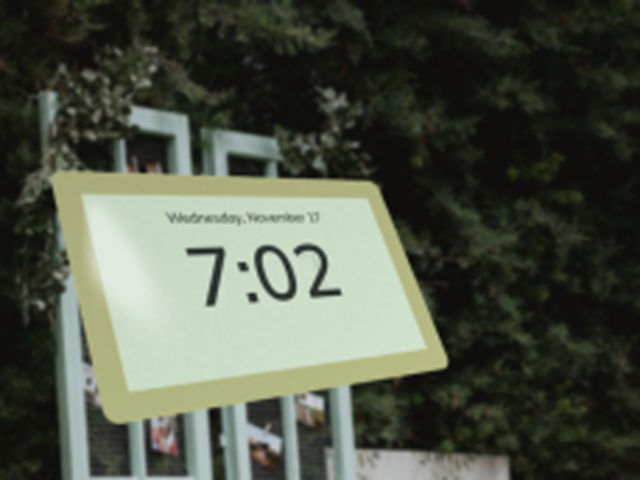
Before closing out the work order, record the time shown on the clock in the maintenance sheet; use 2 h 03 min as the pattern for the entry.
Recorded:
7 h 02 min
